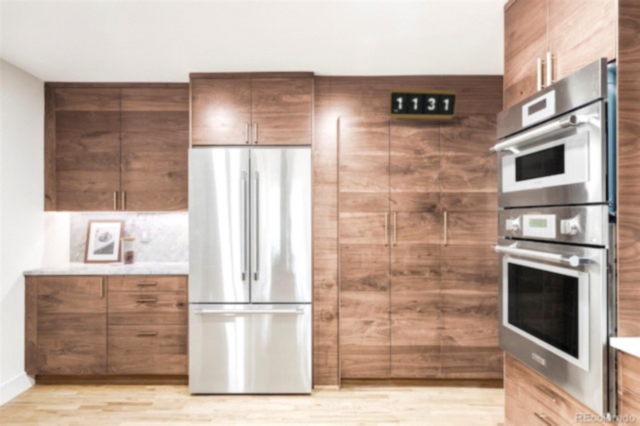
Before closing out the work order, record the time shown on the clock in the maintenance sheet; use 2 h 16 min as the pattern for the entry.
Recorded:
11 h 31 min
